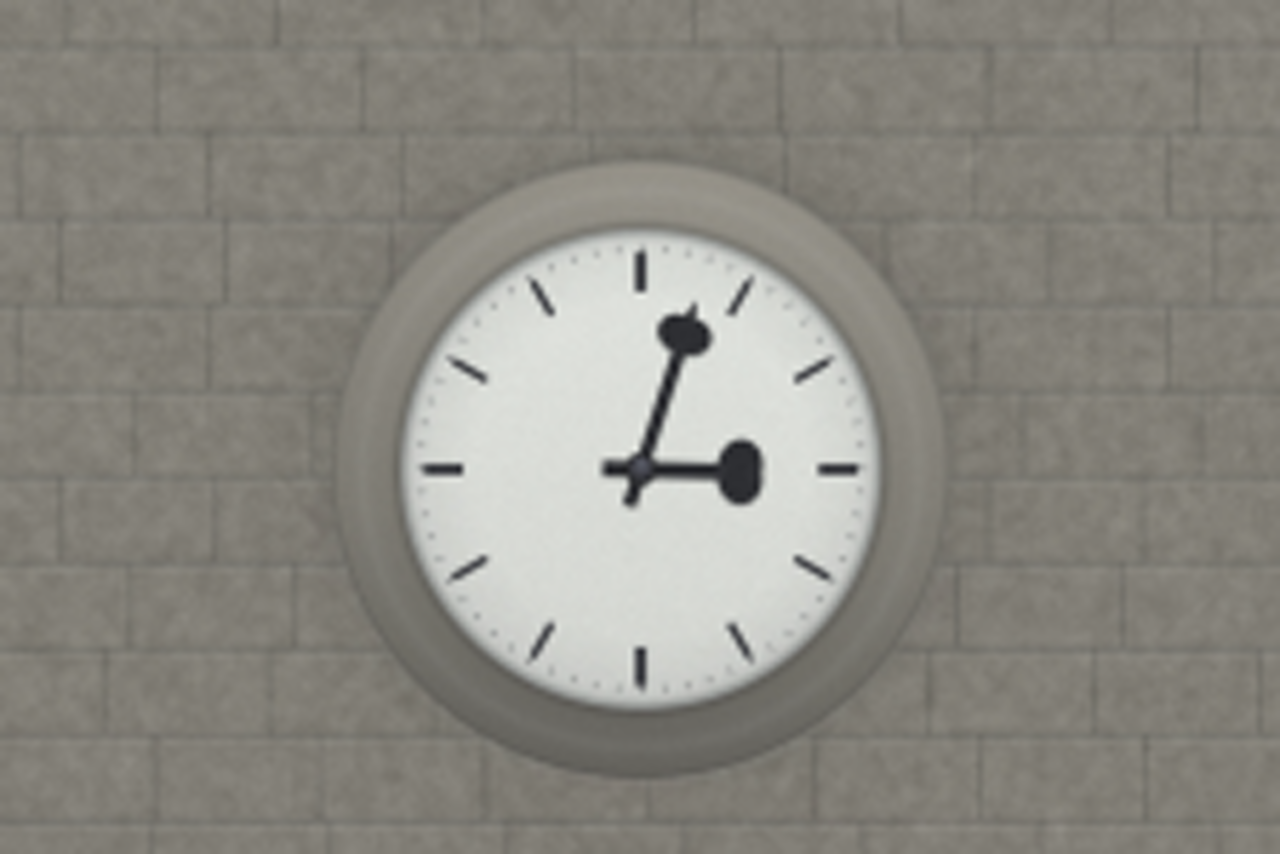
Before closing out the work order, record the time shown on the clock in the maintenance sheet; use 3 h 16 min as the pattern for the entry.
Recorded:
3 h 03 min
